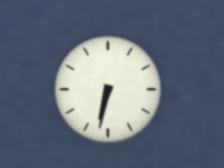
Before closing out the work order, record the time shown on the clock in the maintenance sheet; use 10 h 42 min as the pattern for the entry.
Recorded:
6 h 32 min
